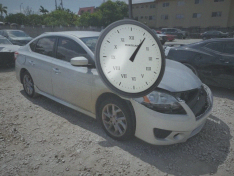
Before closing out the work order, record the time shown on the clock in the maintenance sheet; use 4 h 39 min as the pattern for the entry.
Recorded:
1 h 06 min
